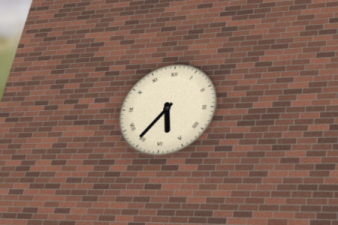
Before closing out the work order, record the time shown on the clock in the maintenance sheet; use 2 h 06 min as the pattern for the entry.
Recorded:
5 h 36 min
